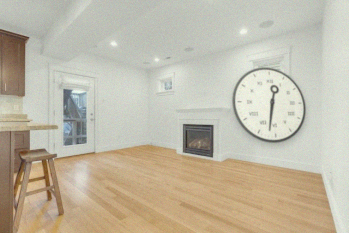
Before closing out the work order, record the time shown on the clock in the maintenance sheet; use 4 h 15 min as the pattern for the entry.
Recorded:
12 h 32 min
